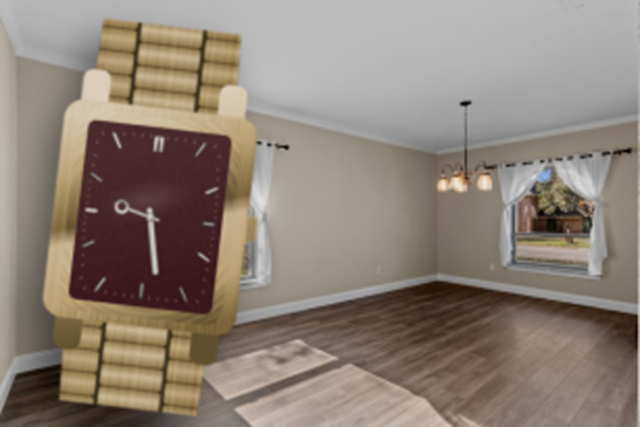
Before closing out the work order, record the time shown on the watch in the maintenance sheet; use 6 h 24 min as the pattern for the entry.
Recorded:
9 h 28 min
